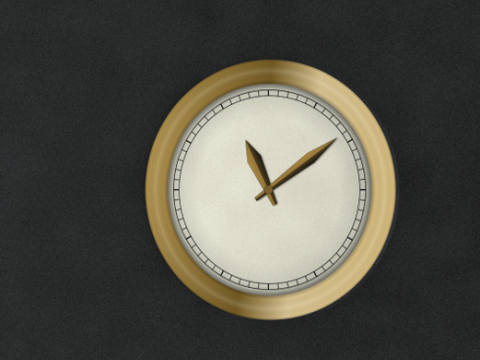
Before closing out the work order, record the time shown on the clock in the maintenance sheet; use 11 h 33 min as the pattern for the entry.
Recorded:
11 h 09 min
